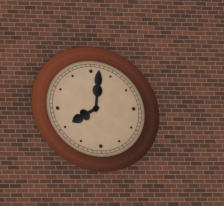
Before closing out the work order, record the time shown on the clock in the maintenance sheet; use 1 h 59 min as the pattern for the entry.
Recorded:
8 h 02 min
